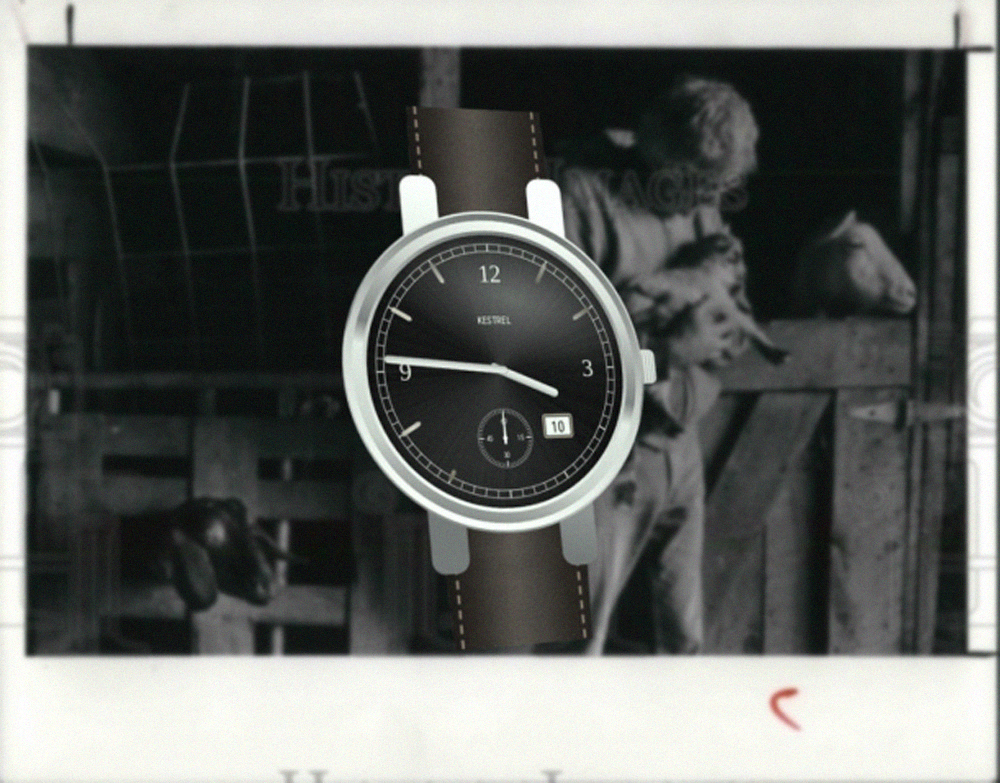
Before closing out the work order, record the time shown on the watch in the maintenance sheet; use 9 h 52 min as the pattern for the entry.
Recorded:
3 h 46 min
